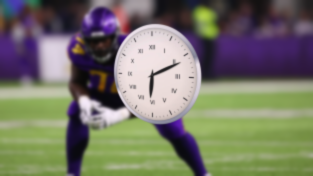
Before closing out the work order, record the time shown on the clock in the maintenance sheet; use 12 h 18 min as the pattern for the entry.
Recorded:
6 h 11 min
